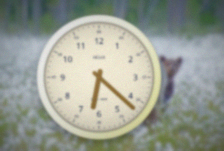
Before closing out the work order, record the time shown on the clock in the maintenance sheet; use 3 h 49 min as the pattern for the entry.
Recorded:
6 h 22 min
